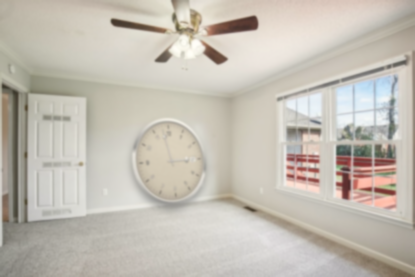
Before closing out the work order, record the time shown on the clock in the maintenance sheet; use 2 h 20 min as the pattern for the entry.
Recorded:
2 h 58 min
